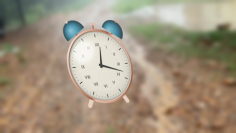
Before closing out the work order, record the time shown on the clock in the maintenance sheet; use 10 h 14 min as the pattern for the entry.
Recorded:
12 h 18 min
